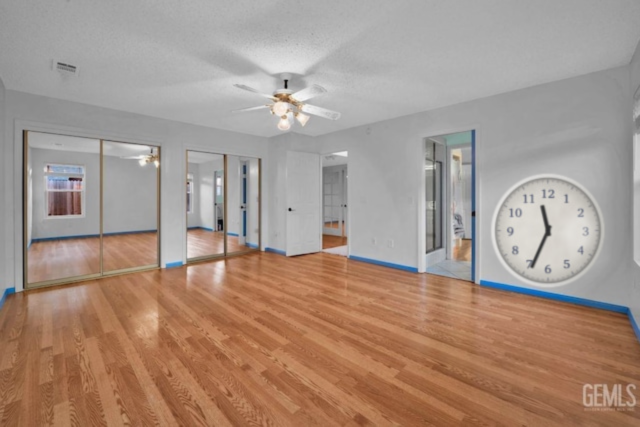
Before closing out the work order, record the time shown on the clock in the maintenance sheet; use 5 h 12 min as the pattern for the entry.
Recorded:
11 h 34 min
